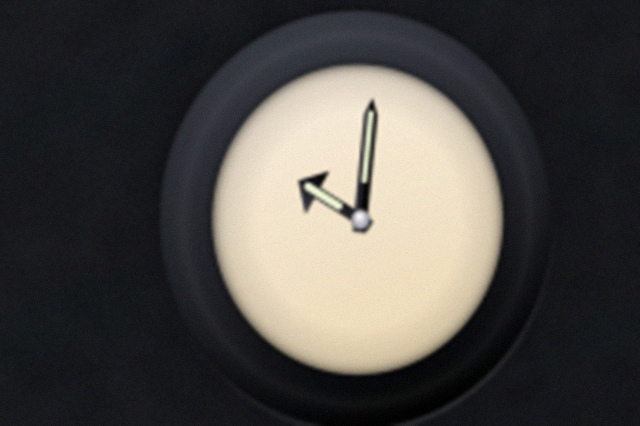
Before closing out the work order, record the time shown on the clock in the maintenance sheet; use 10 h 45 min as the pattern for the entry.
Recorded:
10 h 01 min
